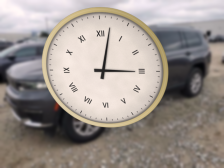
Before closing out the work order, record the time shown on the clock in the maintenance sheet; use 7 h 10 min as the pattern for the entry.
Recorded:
3 h 02 min
